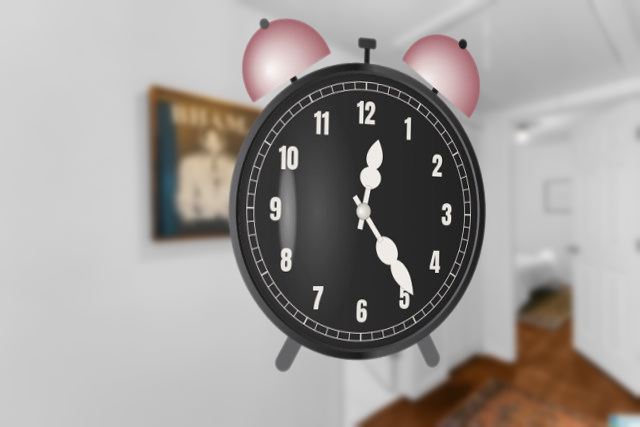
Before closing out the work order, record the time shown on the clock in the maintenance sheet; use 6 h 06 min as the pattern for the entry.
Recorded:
12 h 24 min
